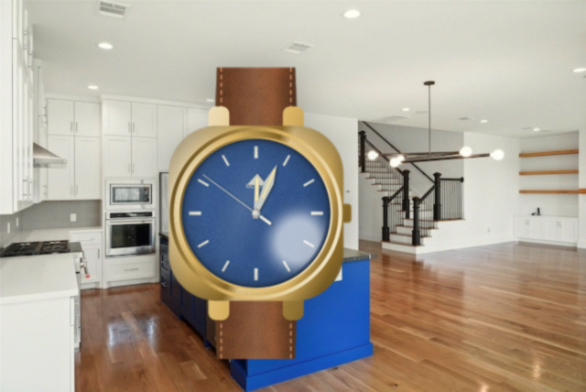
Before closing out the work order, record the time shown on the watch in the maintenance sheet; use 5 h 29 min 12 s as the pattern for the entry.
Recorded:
12 h 03 min 51 s
